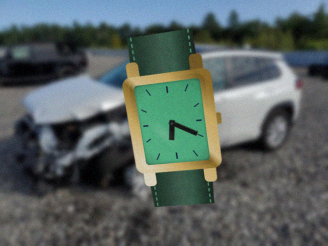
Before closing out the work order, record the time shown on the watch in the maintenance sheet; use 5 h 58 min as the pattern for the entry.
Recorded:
6 h 20 min
